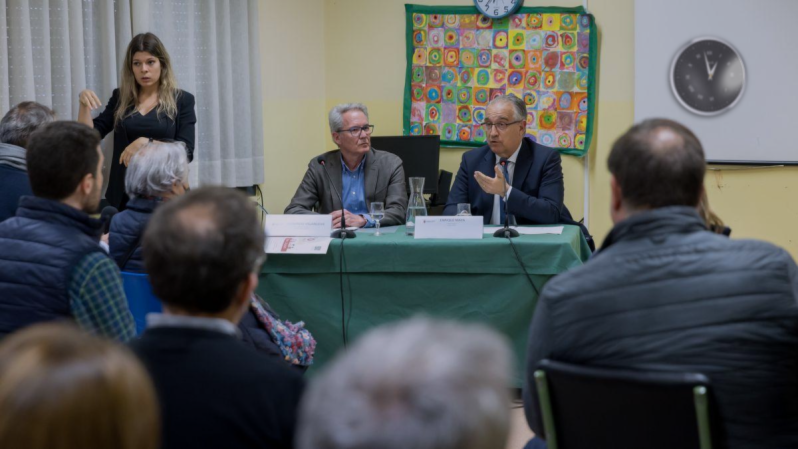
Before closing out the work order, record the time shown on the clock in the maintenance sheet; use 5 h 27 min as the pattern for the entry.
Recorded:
12 h 58 min
